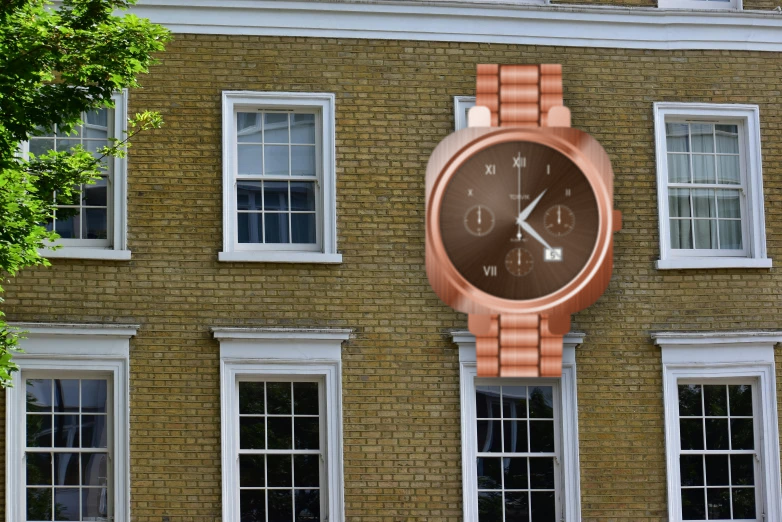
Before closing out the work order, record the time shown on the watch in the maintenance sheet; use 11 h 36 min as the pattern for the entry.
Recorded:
1 h 22 min
